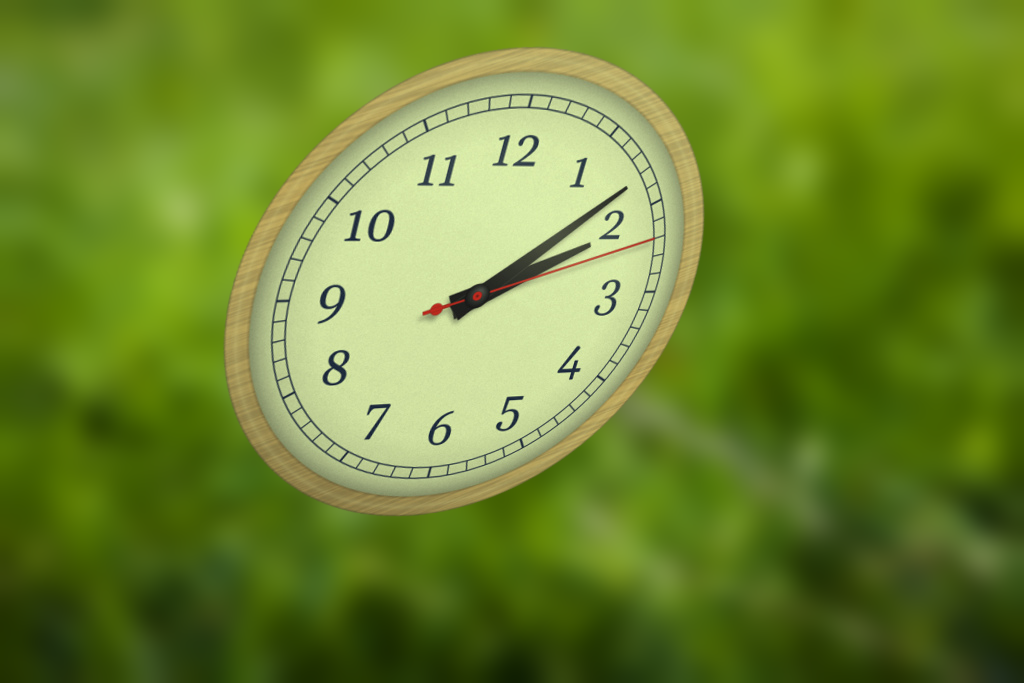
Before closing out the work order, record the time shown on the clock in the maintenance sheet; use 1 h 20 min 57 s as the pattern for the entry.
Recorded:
2 h 08 min 12 s
